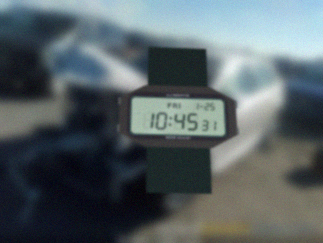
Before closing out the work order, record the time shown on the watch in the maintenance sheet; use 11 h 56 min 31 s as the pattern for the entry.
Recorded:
10 h 45 min 31 s
